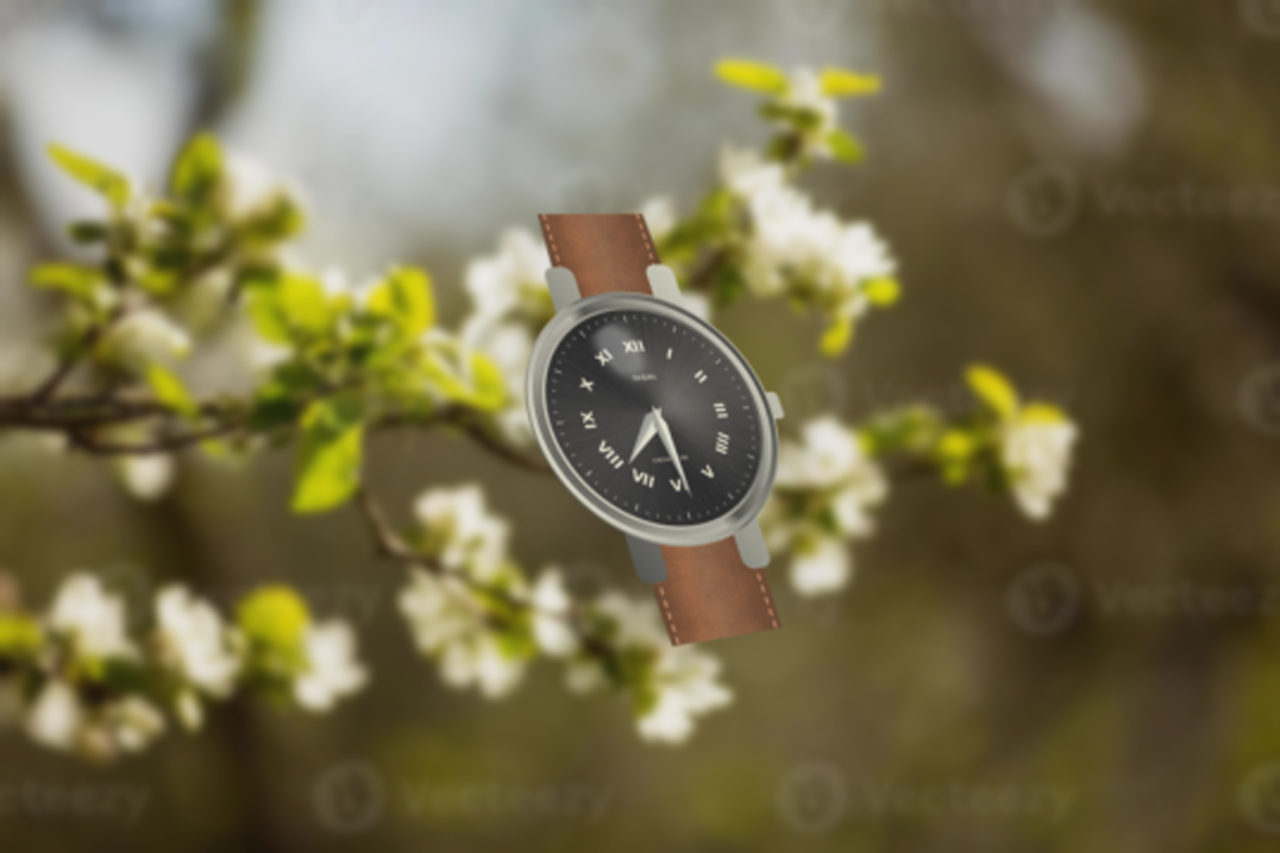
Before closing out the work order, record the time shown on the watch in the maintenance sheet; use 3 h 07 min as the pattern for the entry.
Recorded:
7 h 29 min
